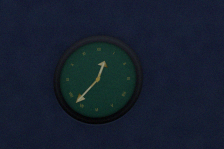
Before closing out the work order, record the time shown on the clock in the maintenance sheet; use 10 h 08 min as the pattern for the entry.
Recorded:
12 h 37 min
